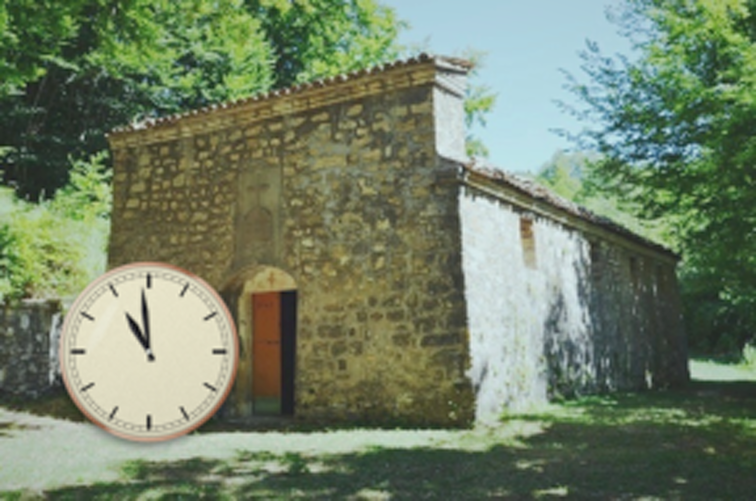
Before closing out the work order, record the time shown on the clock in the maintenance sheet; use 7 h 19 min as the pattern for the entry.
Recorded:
10 h 59 min
